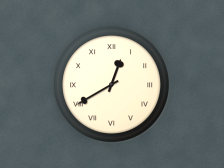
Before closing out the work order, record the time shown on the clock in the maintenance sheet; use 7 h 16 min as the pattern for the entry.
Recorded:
12 h 40 min
